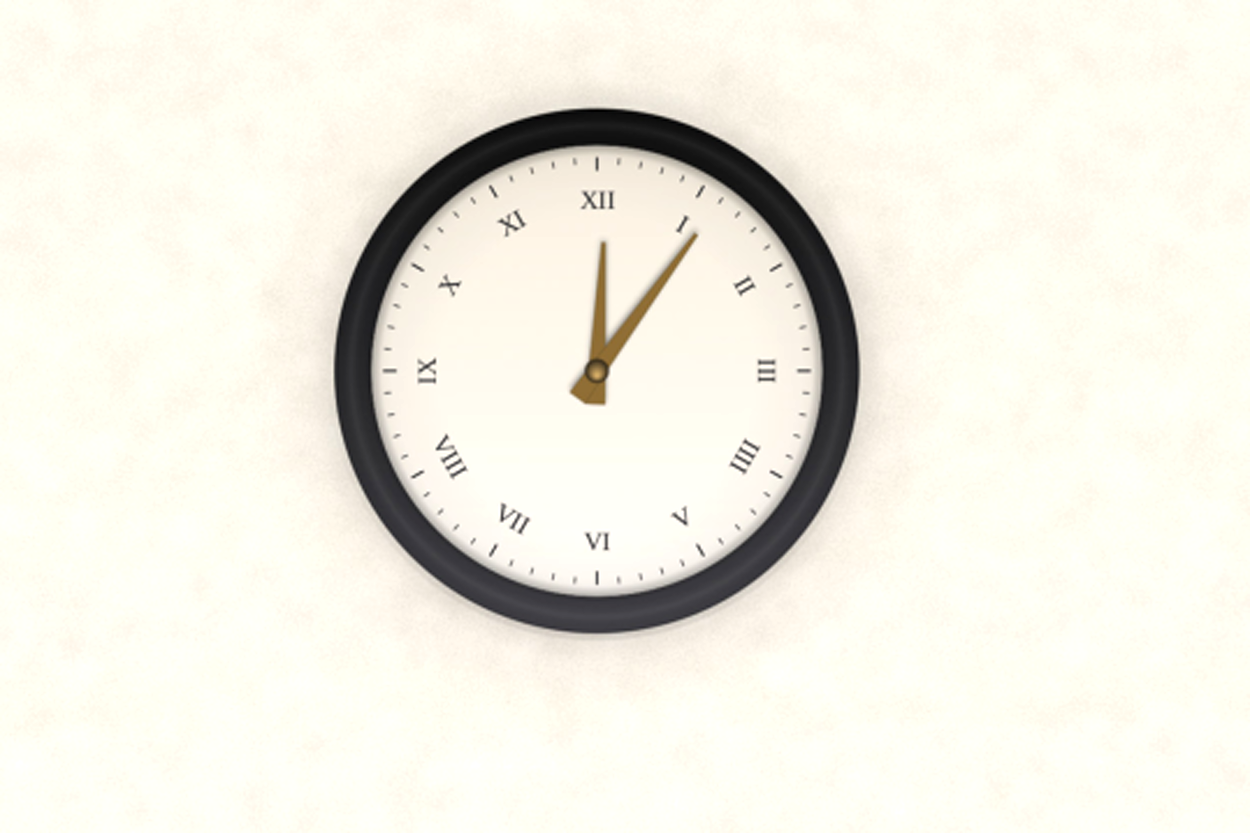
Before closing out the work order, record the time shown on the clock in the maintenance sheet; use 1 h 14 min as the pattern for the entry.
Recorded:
12 h 06 min
